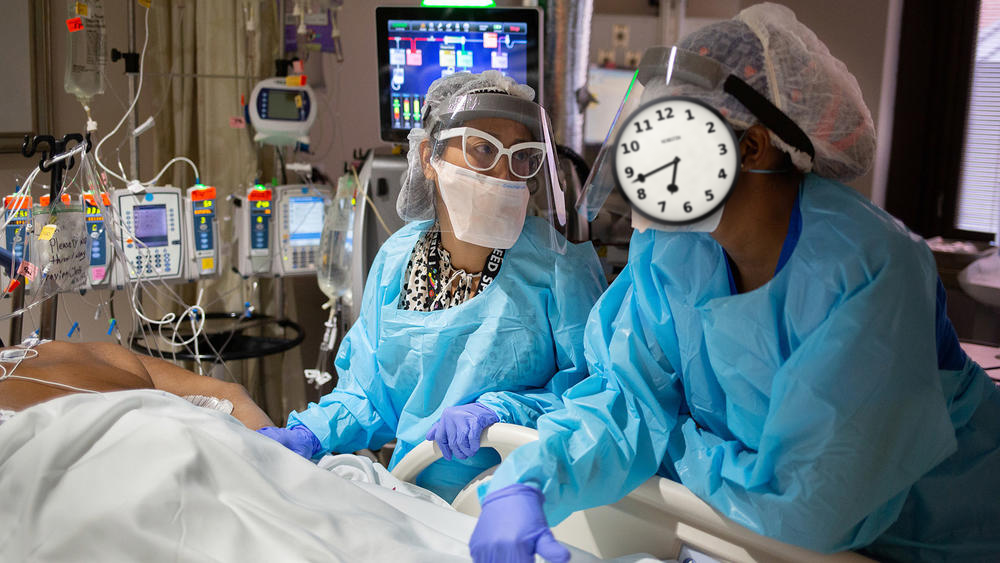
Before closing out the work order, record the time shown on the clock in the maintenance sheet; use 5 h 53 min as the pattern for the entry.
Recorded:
6 h 43 min
